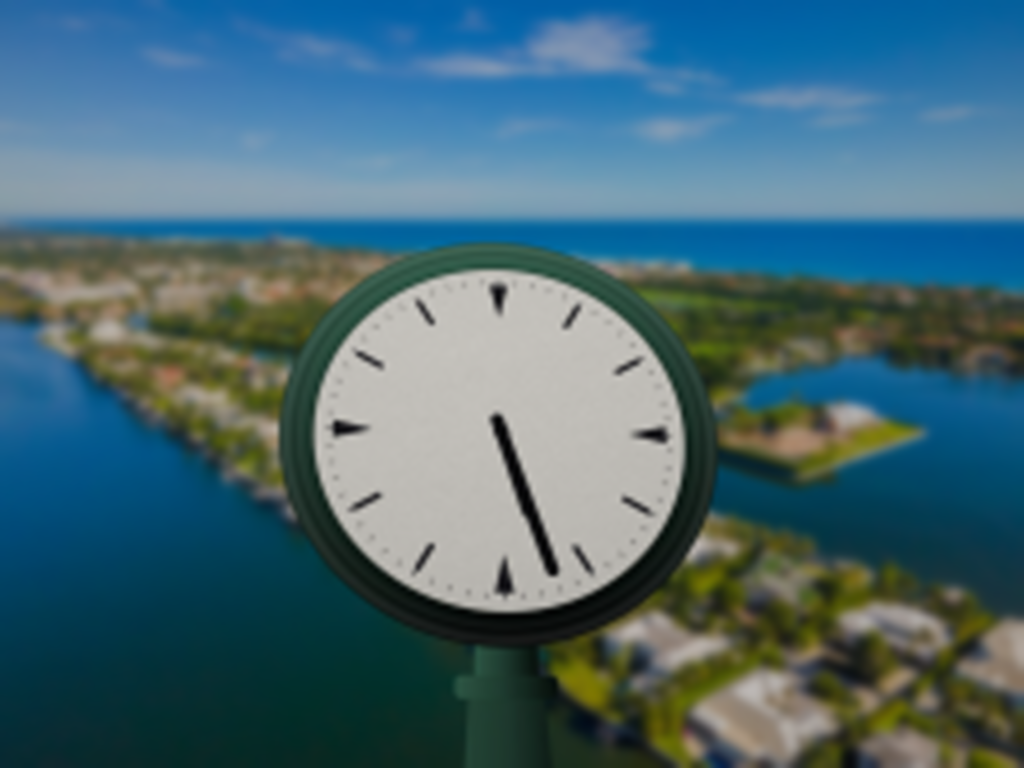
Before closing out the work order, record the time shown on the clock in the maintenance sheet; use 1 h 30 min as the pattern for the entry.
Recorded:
5 h 27 min
